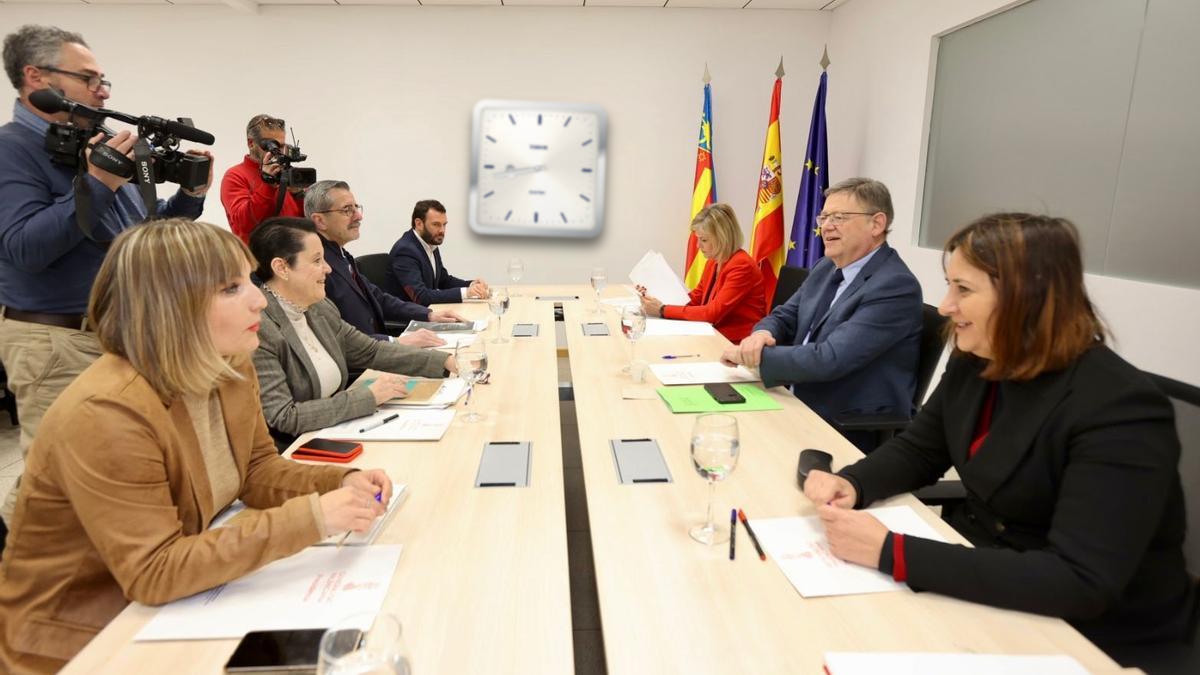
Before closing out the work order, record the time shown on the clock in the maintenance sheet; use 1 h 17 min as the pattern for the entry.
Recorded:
8 h 43 min
